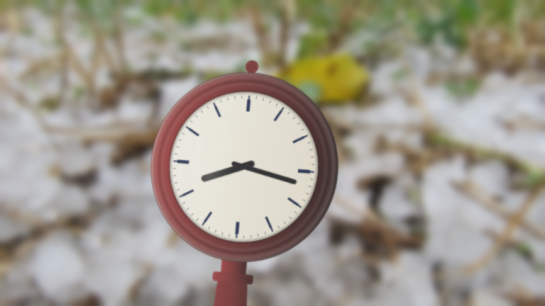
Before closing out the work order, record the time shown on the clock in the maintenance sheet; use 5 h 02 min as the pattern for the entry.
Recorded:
8 h 17 min
